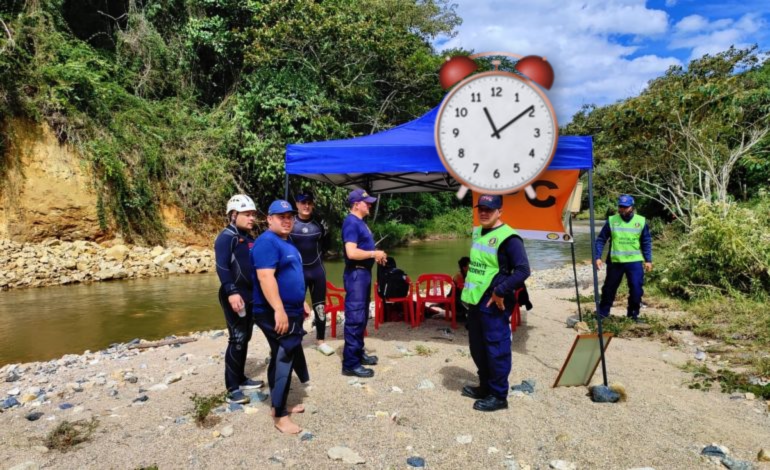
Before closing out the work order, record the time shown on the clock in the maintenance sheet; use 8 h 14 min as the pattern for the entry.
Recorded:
11 h 09 min
